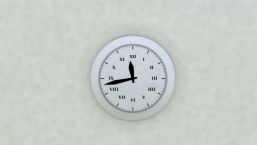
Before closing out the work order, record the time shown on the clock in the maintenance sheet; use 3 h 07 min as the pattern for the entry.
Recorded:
11 h 43 min
